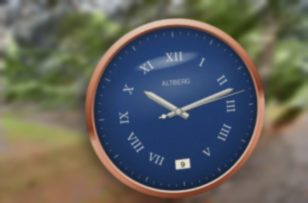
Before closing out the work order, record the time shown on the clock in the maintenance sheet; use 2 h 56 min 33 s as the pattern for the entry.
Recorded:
10 h 12 min 13 s
